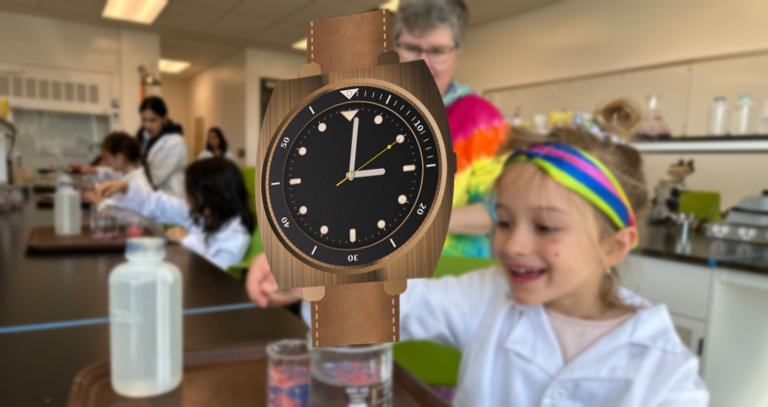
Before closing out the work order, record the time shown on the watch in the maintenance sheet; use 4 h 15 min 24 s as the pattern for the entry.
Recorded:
3 h 01 min 10 s
